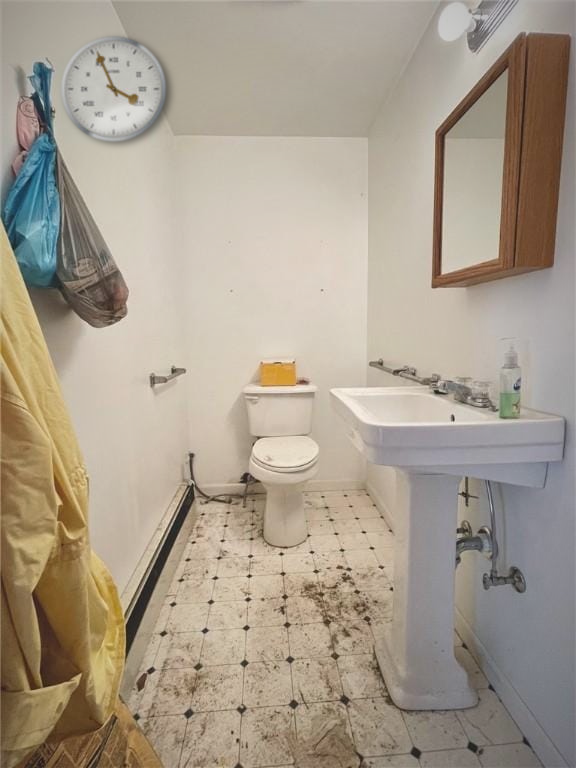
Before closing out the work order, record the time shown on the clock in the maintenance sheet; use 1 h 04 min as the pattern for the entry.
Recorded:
3 h 56 min
